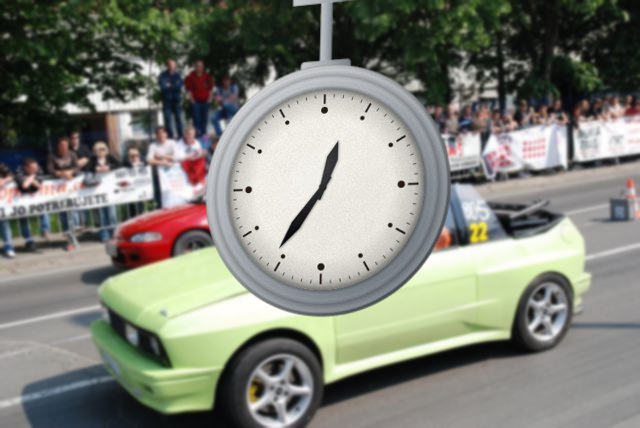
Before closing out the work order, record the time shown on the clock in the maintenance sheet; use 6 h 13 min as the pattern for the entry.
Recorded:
12 h 36 min
